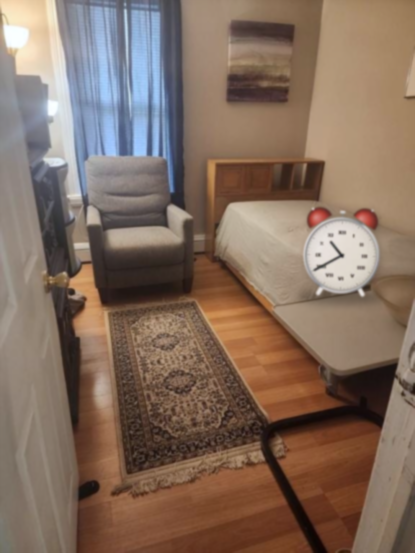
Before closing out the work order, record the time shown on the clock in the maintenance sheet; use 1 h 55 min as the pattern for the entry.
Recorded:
10 h 40 min
